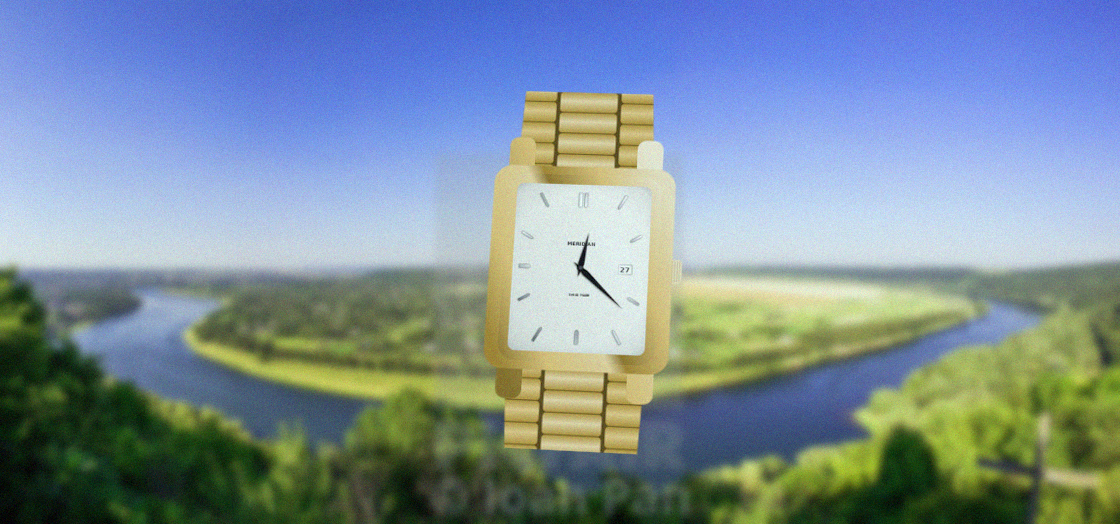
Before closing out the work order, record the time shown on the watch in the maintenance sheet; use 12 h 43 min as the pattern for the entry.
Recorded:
12 h 22 min
